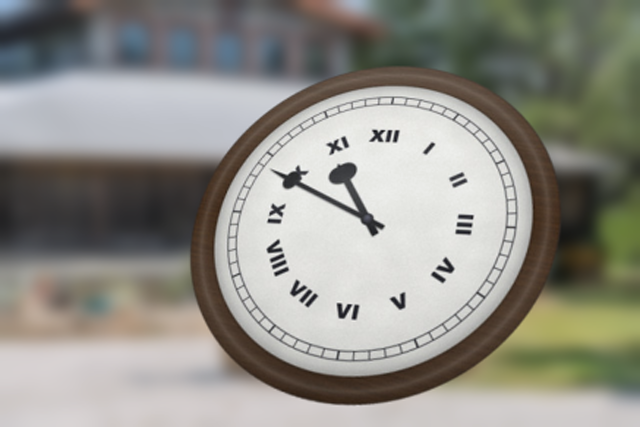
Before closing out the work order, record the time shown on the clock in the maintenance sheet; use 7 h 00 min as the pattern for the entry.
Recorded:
10 h 49 min
